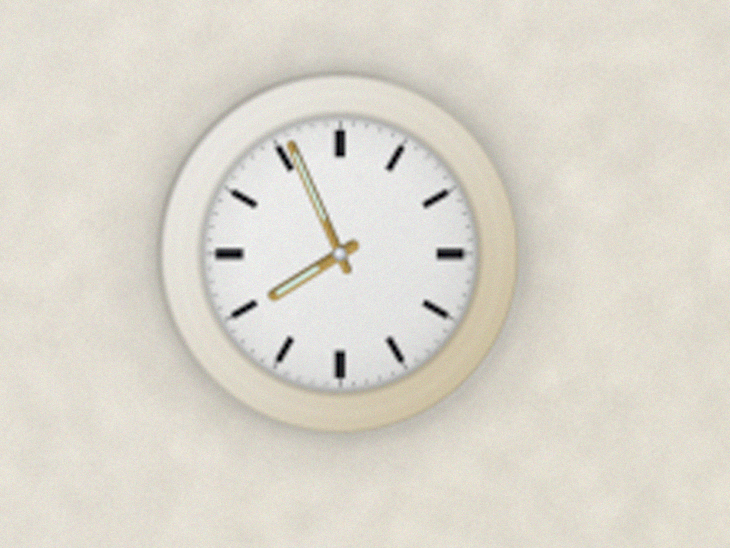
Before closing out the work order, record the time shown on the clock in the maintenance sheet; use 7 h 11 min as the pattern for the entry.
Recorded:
7 h 56 min
